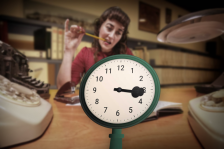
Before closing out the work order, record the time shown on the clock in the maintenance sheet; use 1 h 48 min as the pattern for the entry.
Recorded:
3 h 16 min
